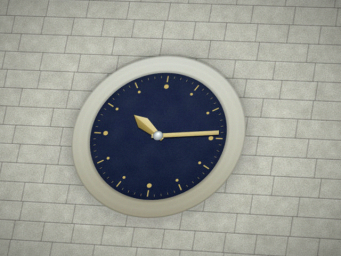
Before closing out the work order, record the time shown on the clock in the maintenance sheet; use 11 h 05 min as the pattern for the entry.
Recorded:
10 h 14 min
